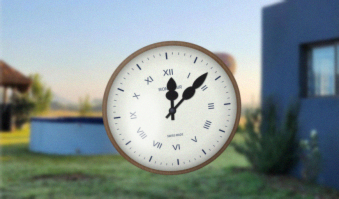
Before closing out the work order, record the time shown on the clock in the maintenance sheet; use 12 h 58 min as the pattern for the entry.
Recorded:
12 h 08 min
